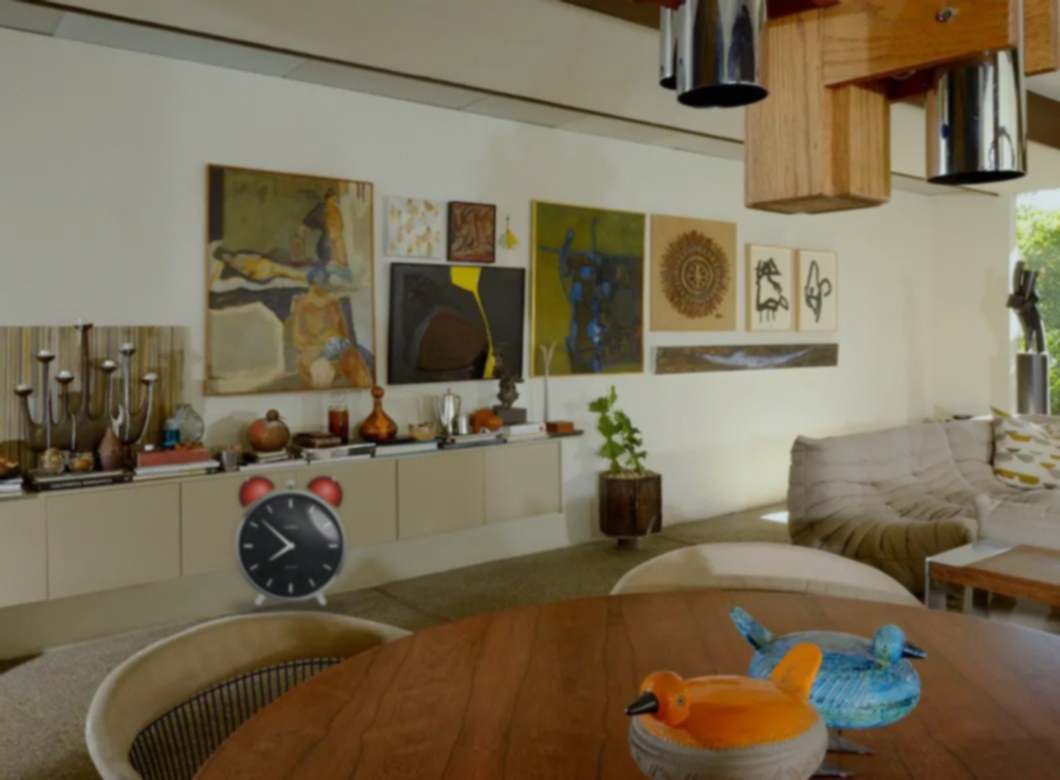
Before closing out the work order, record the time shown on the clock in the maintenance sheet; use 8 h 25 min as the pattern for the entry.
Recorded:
7 h 52 min
